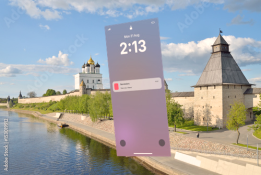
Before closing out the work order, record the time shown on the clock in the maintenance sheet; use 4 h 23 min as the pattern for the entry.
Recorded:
2 h 13 min
